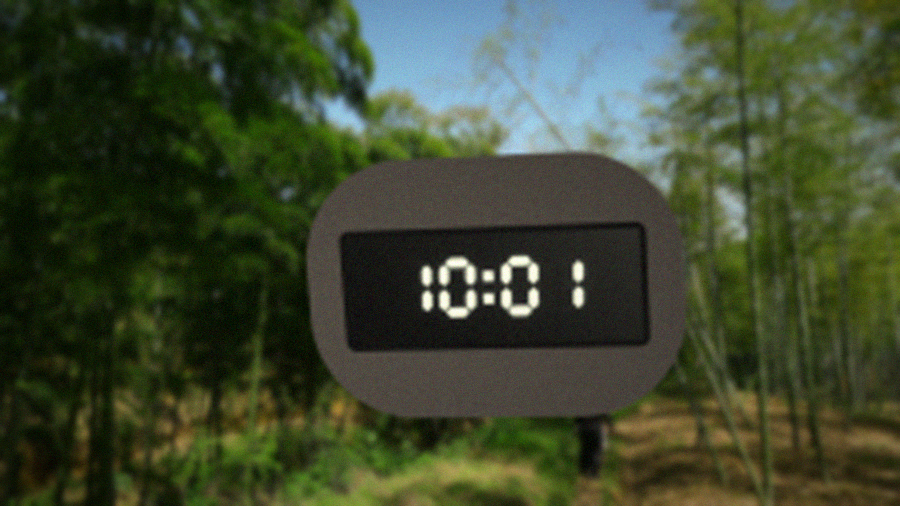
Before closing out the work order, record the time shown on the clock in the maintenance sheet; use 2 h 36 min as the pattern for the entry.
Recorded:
10 h 01 min
